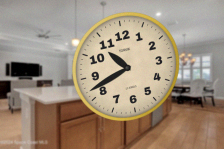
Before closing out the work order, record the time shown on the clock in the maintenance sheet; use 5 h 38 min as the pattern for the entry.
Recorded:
10 h 42 min
